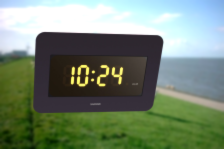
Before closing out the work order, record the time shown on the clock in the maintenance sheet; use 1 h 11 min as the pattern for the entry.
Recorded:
10 h 24 min
